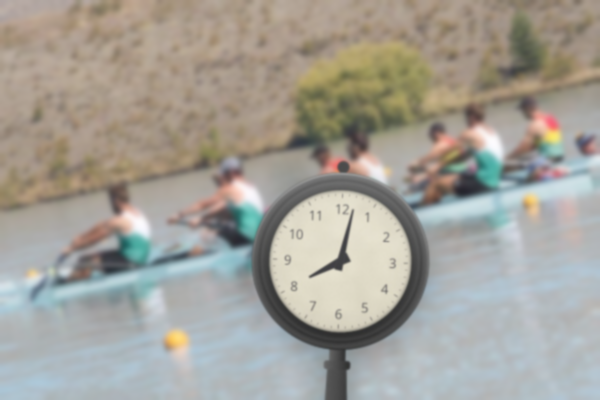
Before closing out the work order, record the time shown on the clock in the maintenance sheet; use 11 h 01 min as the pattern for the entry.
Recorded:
8 h 02 min
